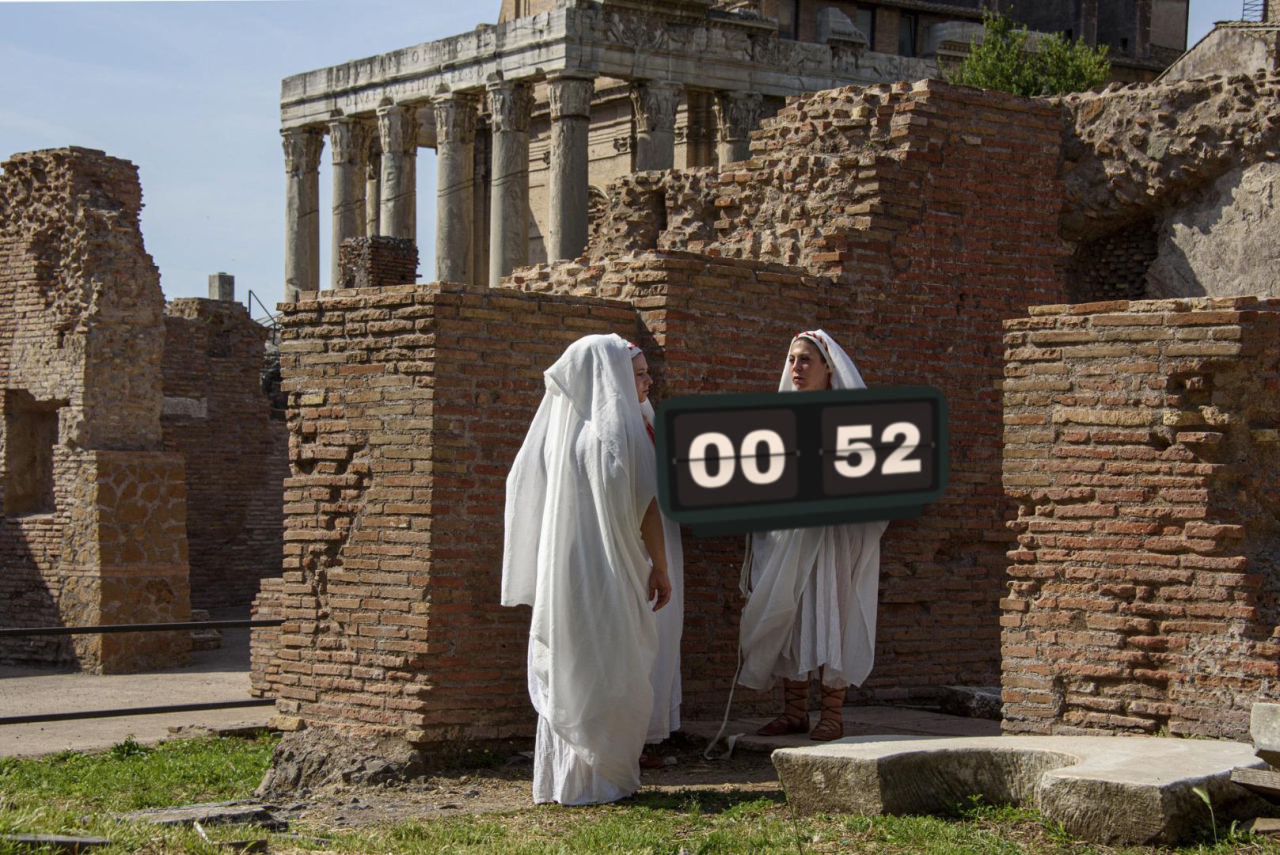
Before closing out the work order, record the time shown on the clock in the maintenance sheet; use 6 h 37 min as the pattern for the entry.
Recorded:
0 h 52 min
